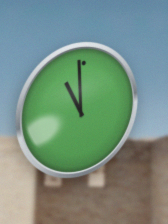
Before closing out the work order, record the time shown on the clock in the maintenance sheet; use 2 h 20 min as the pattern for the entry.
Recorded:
10 h 59 min
